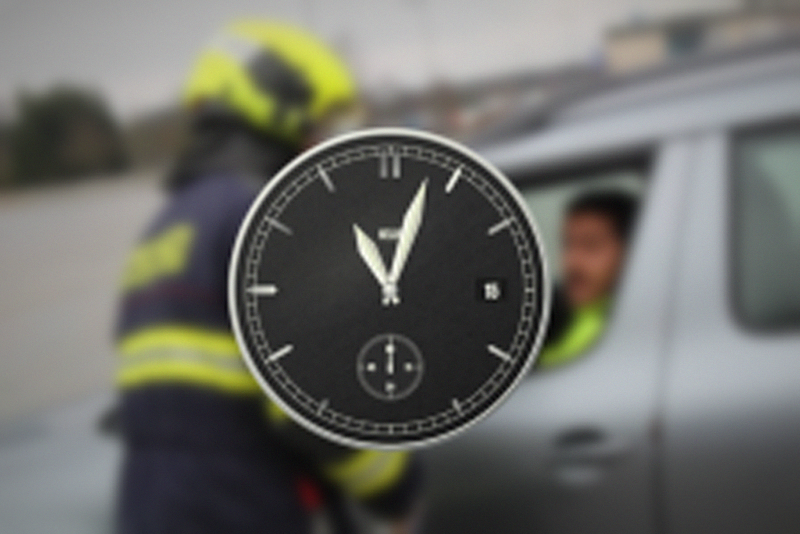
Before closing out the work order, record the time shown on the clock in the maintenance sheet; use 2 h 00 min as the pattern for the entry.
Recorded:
11 h 03 min
